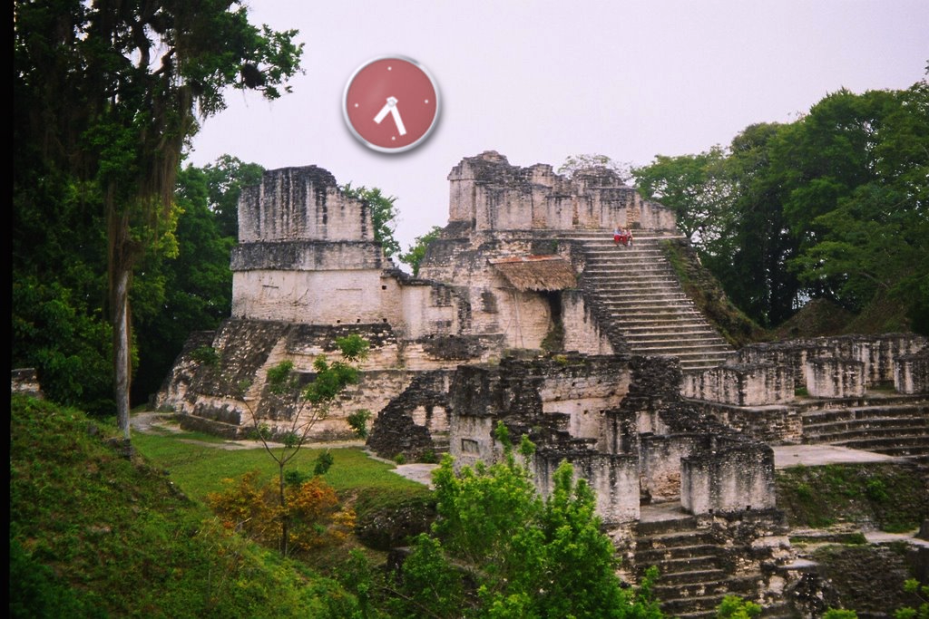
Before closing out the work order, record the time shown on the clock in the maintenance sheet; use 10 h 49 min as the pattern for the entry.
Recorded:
7 h 27 min
